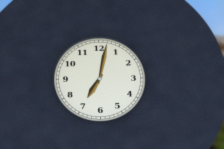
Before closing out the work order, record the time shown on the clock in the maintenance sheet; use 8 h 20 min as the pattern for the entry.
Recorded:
7 h 02 min
